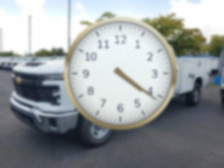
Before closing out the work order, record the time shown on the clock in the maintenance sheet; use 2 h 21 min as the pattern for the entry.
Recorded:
4 h 21 min
